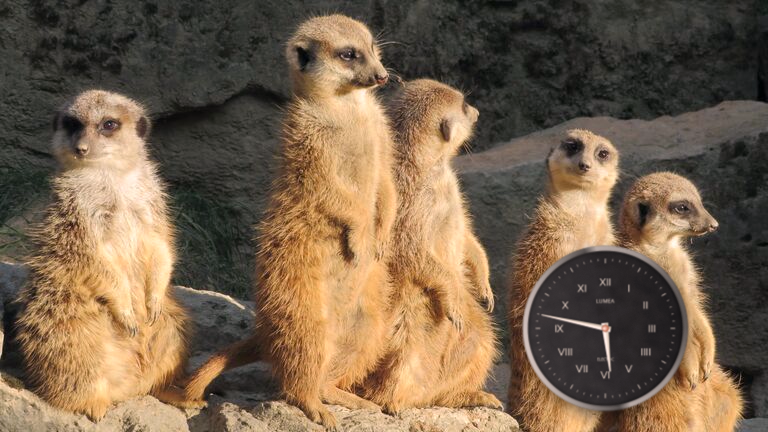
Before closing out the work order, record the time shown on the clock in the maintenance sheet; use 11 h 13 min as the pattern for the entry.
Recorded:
5 h 47 min
